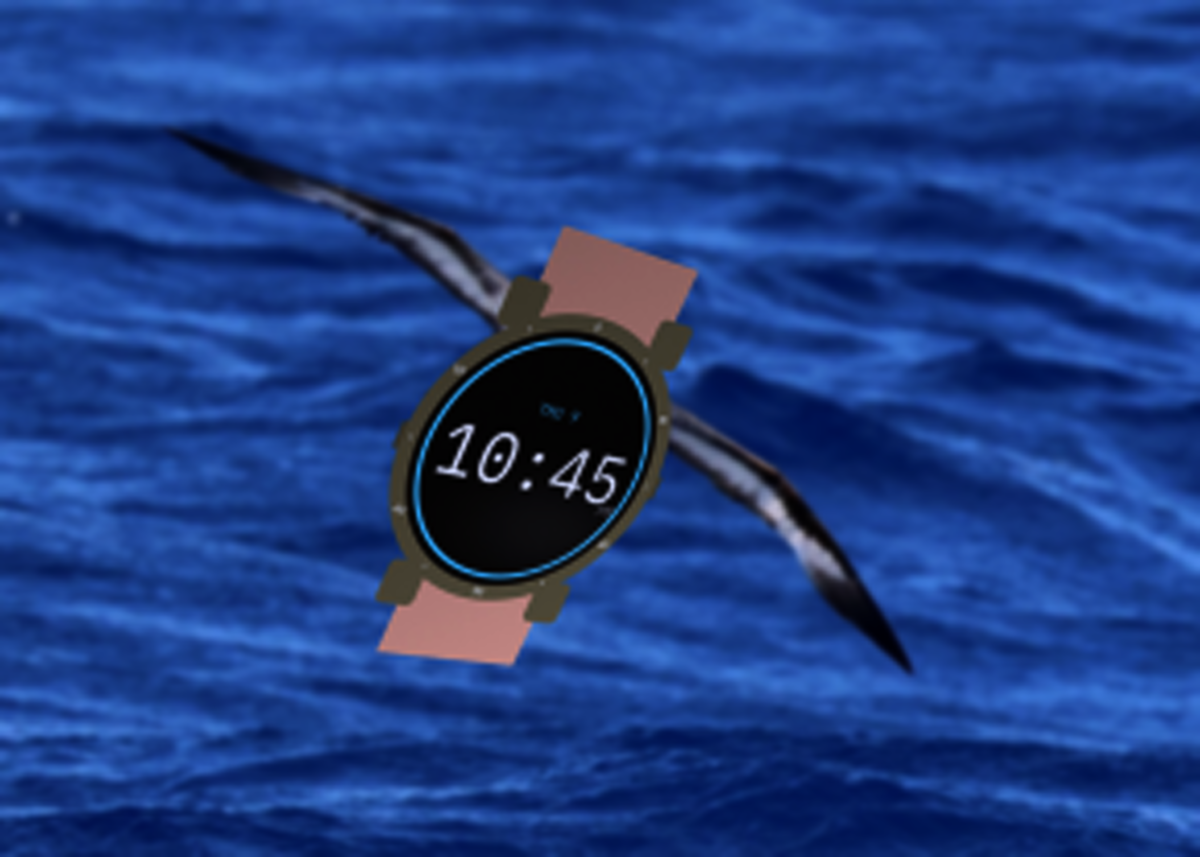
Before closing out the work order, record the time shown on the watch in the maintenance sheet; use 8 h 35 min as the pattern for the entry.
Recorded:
10 h 45 min
